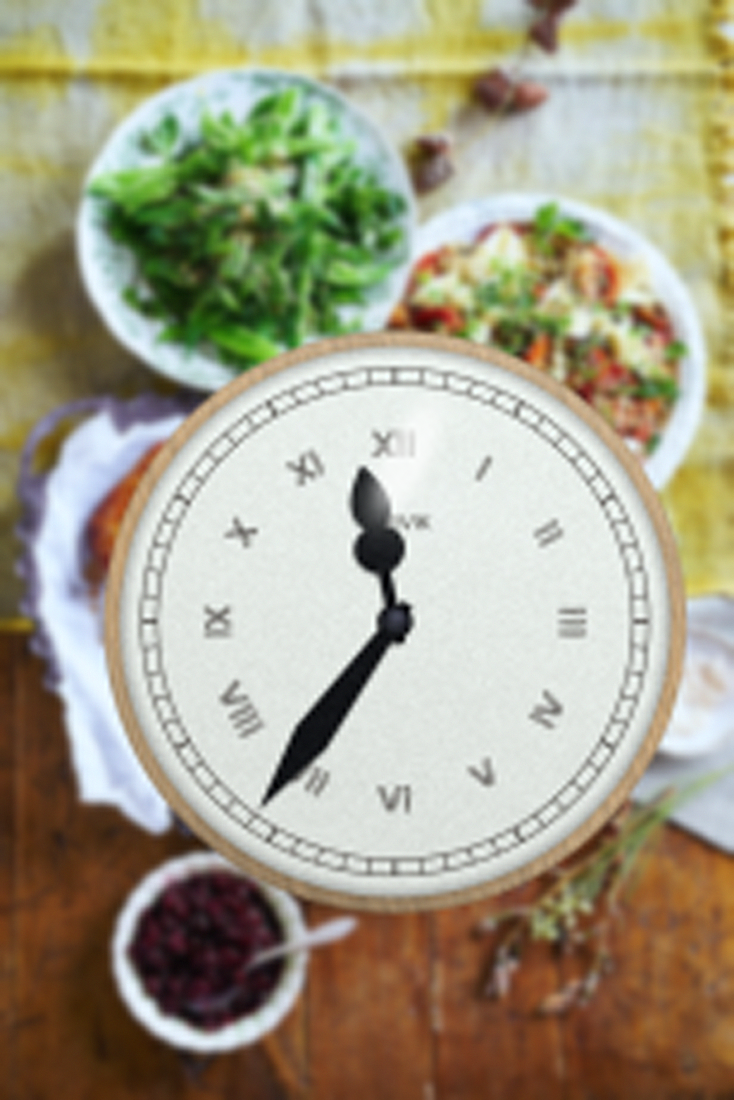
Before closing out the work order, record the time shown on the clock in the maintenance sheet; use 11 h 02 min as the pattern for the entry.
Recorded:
11 h 36 min
